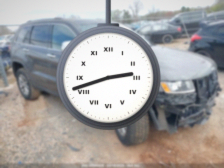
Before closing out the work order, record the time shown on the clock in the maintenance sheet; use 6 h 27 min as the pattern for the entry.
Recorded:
2 h 42 min
